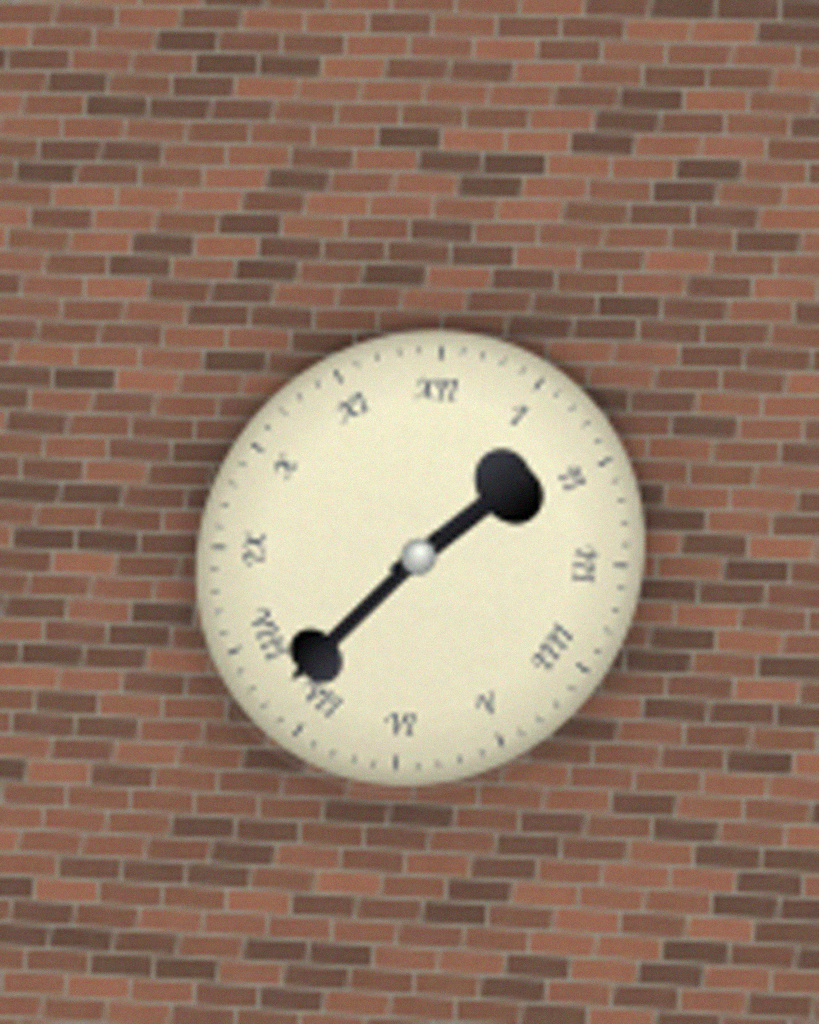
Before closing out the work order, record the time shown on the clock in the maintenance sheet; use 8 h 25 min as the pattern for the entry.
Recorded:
1 h 37 min
